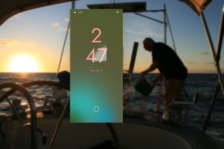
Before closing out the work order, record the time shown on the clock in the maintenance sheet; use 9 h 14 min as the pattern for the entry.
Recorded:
2 h 47 min
